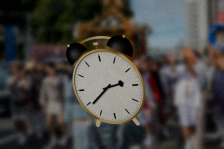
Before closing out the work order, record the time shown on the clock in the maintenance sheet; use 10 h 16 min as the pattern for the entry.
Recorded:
2 h 39 min
